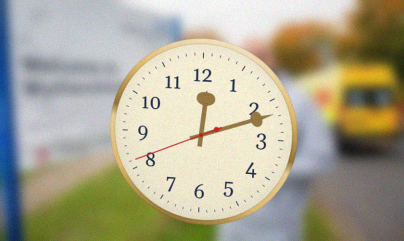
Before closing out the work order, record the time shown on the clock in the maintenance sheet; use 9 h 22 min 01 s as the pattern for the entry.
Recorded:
12 h 11 min 41 s
